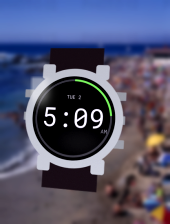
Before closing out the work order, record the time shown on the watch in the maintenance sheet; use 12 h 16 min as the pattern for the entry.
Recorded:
5 h 09 min
